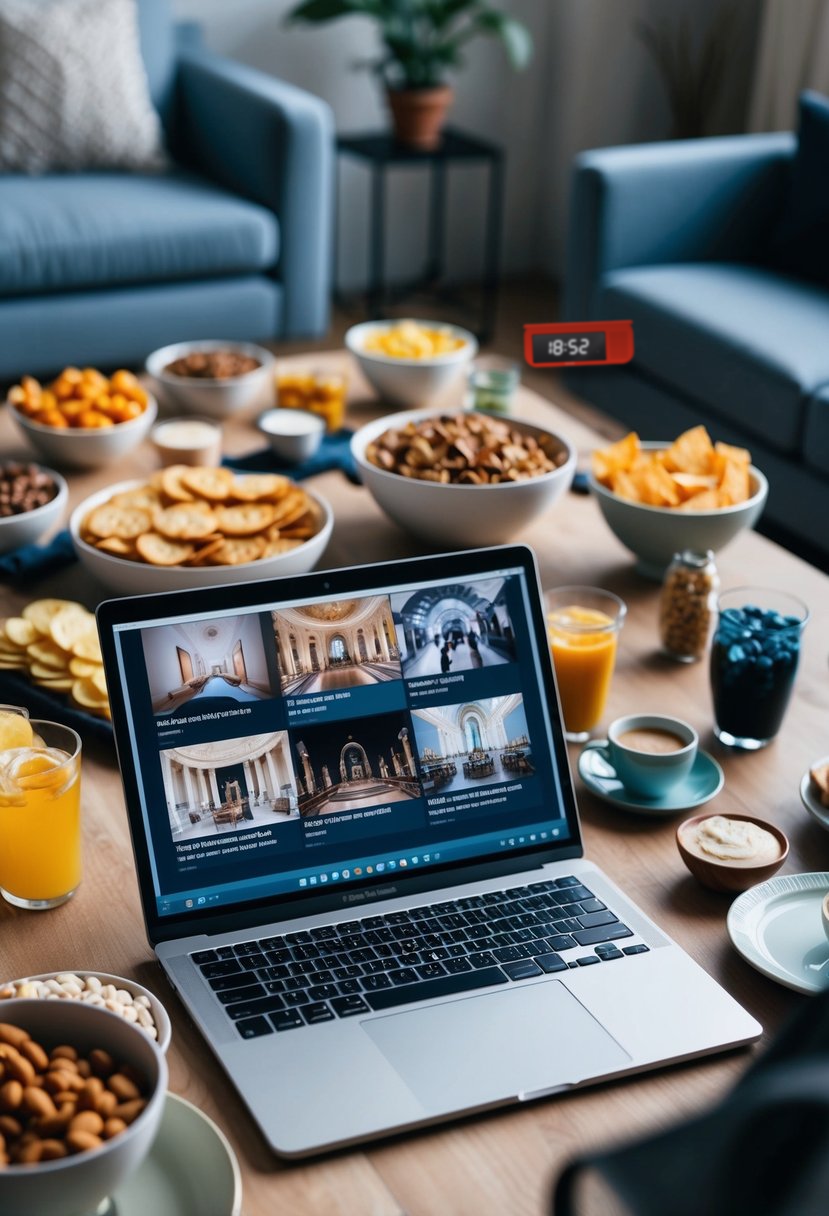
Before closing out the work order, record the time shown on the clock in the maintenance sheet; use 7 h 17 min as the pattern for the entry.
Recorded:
18 h 52 min
